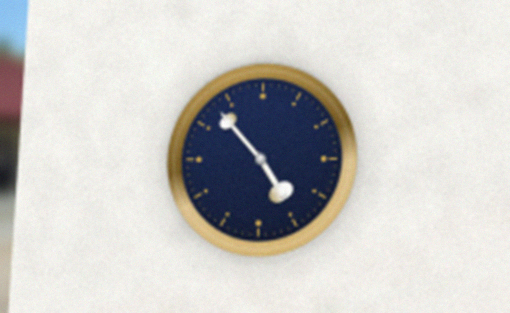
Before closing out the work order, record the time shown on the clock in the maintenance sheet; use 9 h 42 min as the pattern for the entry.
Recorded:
4 h 53 min
